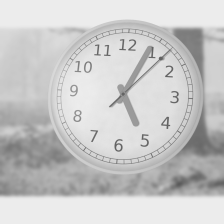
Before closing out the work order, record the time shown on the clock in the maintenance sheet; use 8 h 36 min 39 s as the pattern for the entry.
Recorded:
5 h 04 min 07 s
